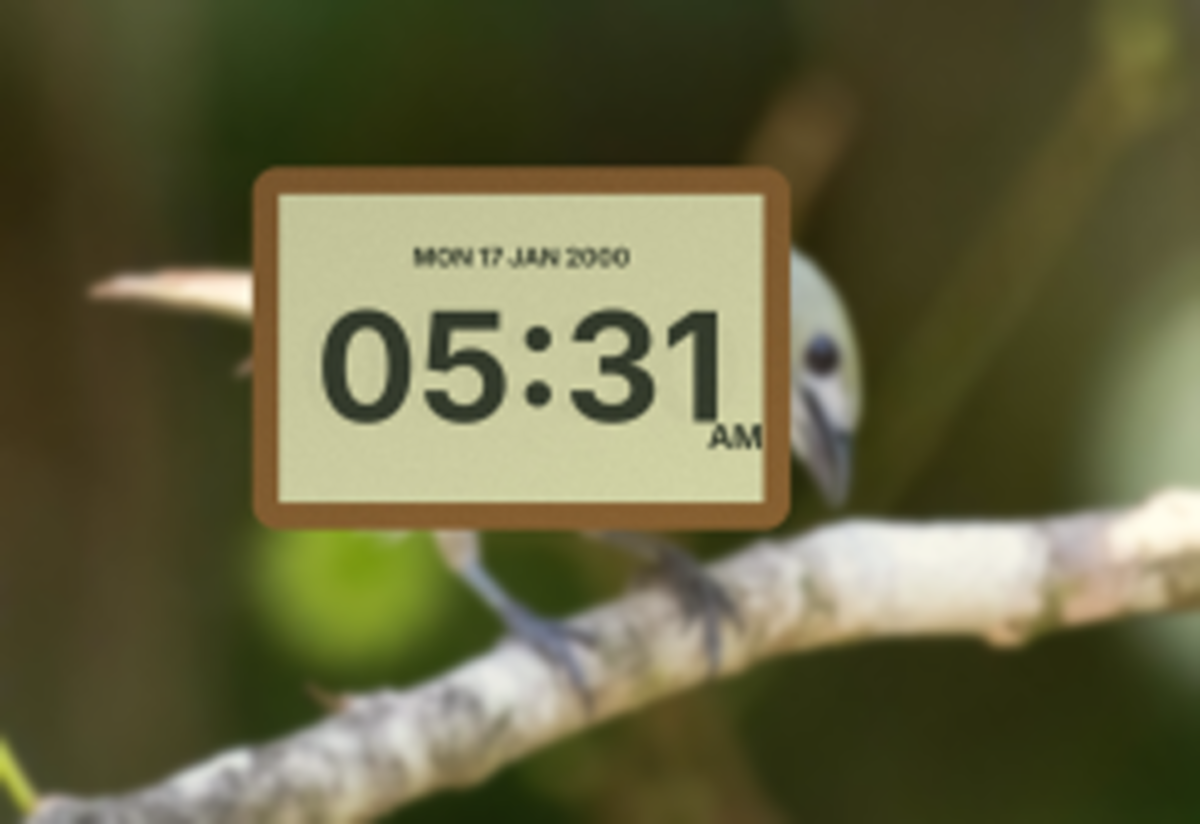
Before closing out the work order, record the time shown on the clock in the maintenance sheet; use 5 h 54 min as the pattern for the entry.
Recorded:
5 h 31 min
